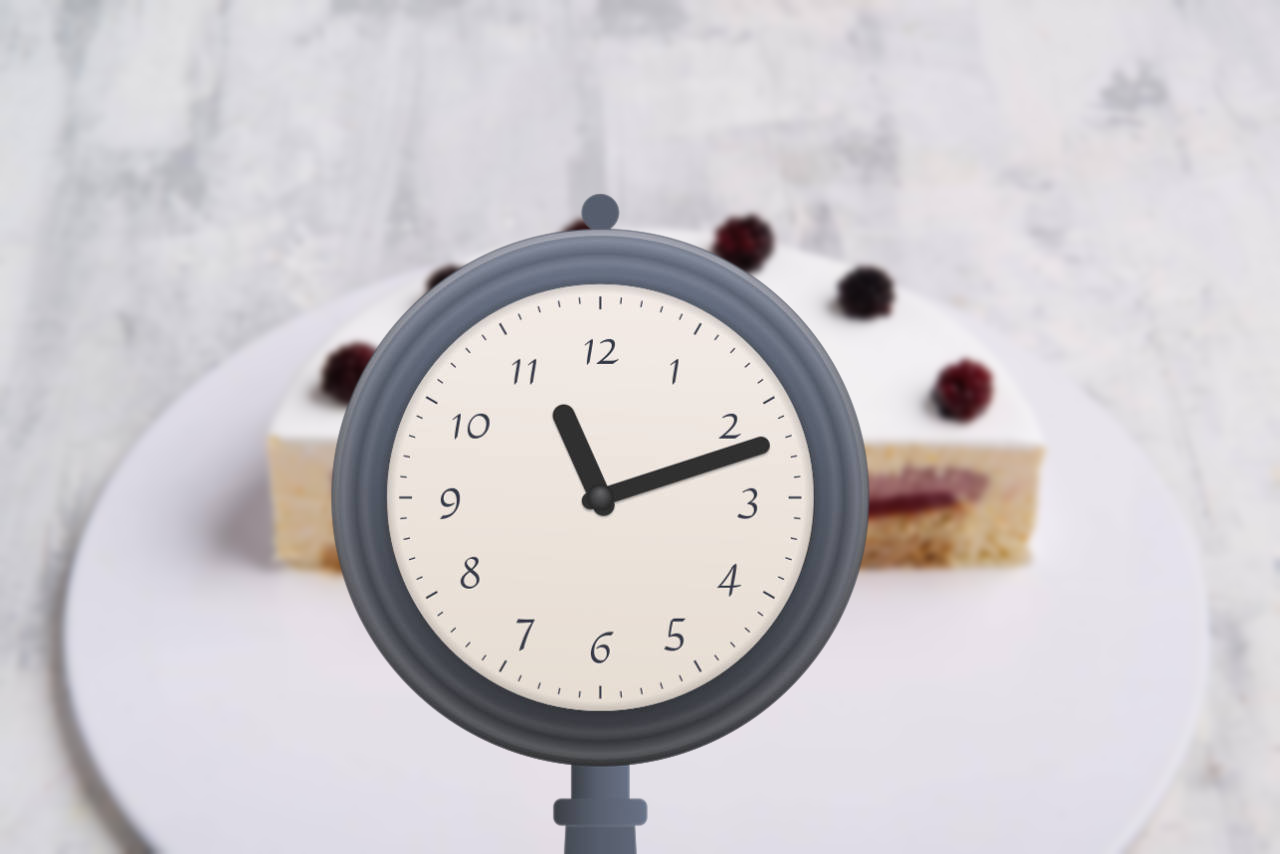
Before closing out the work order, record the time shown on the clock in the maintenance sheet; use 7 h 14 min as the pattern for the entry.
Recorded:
11 h 12 min
